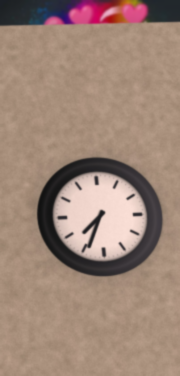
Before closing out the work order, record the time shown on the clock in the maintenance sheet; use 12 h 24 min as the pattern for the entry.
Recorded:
7 h 34 min
